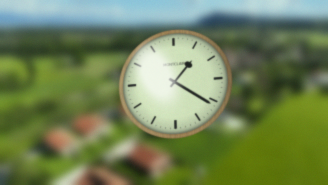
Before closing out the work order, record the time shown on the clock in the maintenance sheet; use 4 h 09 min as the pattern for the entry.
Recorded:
1 h 21 min
